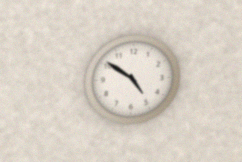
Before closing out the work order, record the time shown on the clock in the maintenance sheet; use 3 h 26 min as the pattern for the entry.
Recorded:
4 h 51 min
